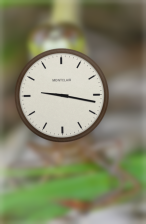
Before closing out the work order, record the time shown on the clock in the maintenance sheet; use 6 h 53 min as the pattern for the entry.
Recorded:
9 h 17 min
